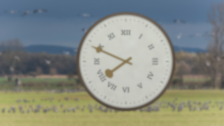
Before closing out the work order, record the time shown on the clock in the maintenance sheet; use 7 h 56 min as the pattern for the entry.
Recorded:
7 h 49 min
